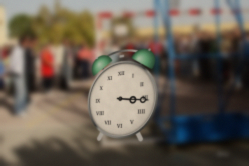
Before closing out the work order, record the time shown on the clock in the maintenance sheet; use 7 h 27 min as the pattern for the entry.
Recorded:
3 h 16 min
